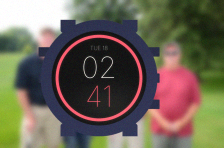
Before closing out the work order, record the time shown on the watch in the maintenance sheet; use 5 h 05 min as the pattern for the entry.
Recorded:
2 h 41 min
